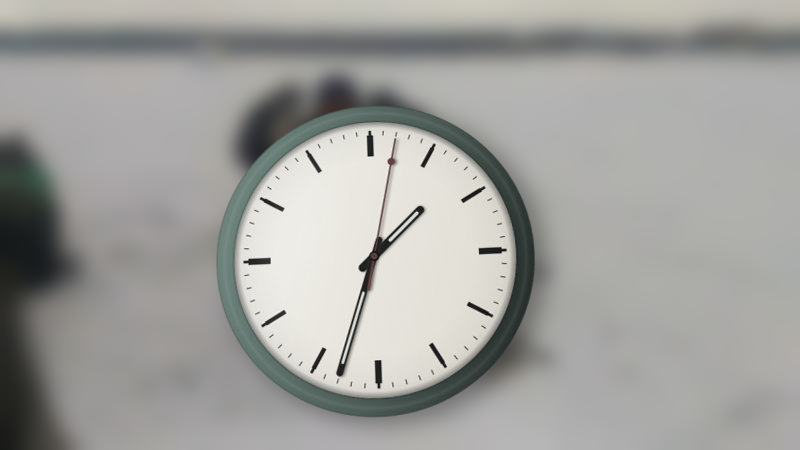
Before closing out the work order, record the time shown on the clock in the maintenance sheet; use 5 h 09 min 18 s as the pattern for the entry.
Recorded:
1 h 33 min 02 s
